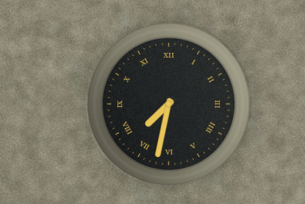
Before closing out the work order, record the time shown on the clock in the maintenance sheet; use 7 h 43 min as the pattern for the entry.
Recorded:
7 h 32 min
